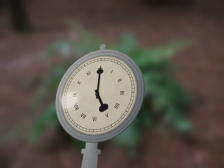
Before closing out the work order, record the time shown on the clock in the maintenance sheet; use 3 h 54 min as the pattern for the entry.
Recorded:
5 h 00 min
